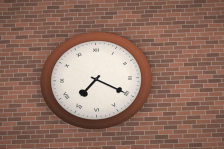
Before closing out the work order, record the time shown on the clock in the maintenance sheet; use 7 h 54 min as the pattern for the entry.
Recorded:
7 h 20 min
